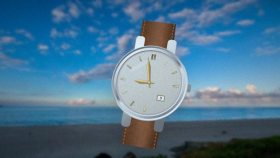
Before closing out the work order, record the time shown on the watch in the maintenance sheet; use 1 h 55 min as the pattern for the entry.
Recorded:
8 h 58 min
